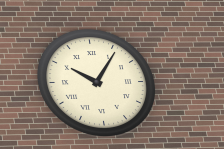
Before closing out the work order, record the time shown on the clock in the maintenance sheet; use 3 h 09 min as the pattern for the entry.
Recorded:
10 h 06 min
